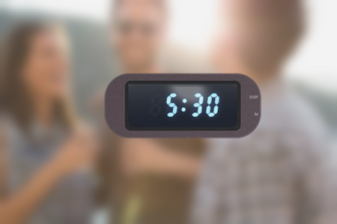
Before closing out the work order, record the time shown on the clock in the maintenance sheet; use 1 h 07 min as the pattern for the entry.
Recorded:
5 h 30 min
